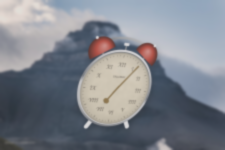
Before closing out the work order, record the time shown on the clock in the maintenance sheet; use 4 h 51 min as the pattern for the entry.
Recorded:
7 h 06 min
